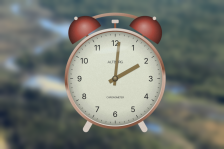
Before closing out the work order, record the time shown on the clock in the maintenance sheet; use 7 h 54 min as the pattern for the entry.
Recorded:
2 h 01 min
